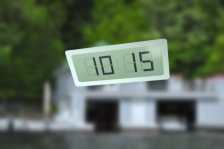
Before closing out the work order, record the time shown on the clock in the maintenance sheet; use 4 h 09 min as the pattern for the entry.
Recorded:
10 h 15 min
